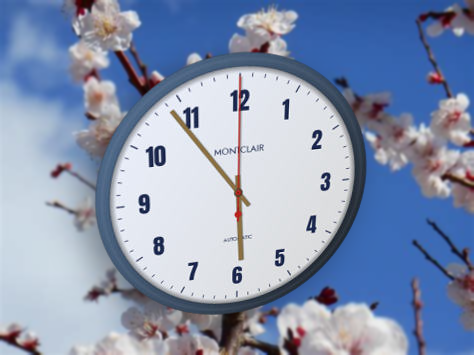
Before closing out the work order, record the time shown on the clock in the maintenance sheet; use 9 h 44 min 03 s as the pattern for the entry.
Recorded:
5 h 54 min 00 s
